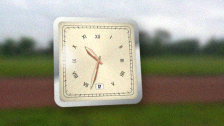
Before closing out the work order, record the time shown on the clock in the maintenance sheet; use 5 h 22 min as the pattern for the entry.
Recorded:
10 h 33 min
